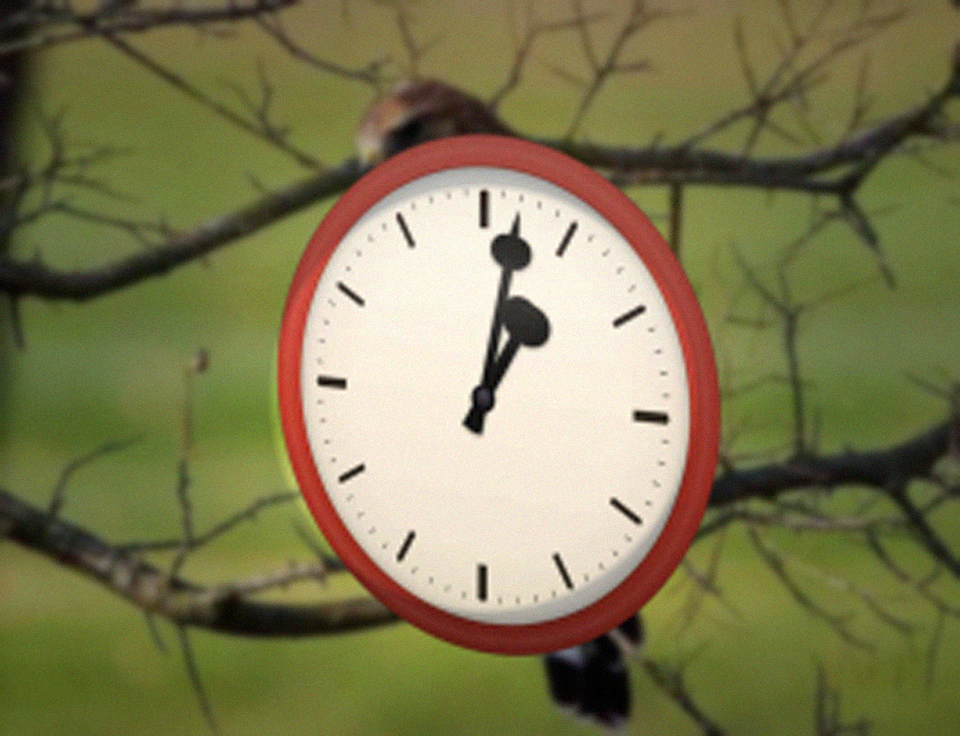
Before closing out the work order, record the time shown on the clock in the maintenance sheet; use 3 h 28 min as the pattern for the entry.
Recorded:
1 h 02 min
